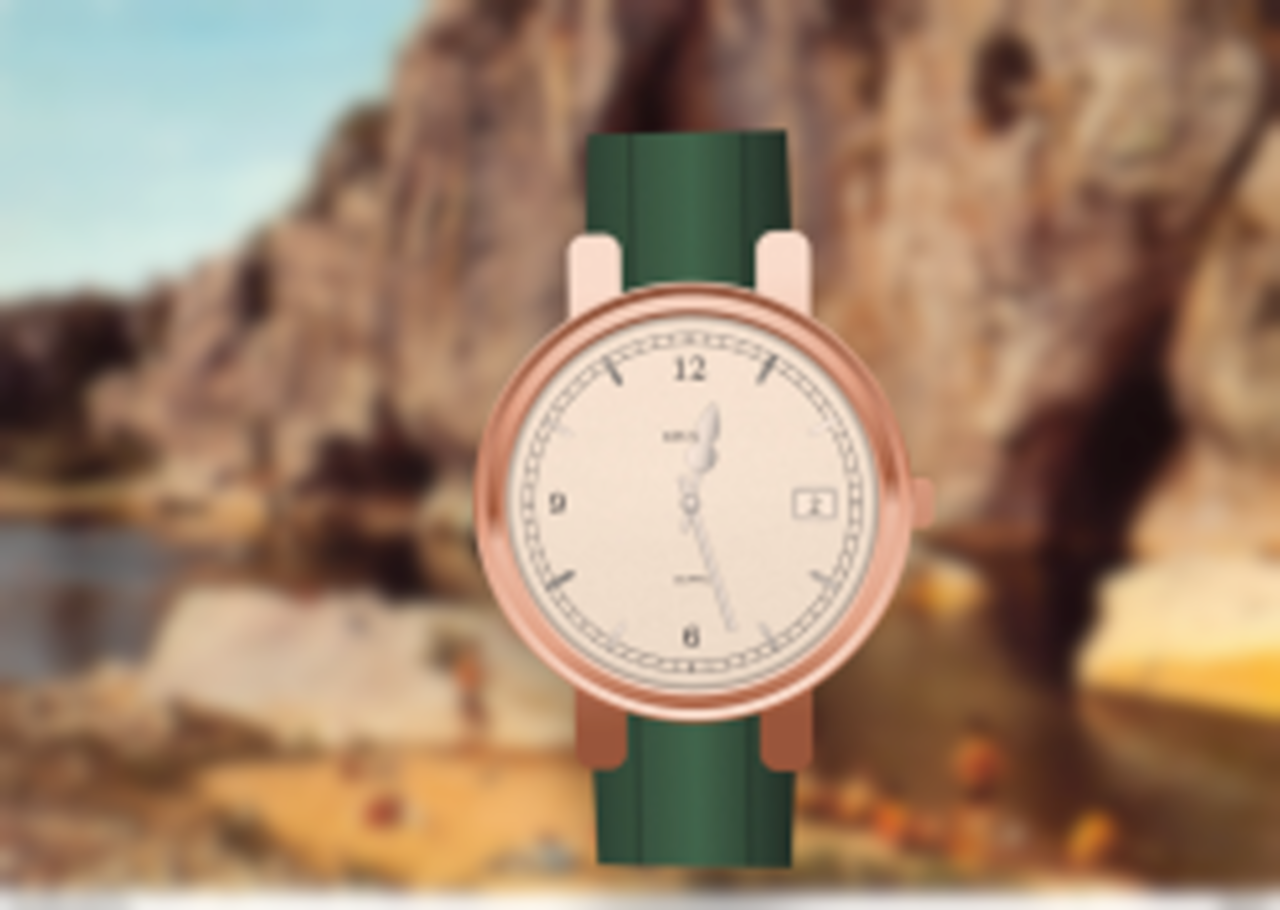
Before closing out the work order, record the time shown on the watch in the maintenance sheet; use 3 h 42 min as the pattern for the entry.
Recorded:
12 h 27 min
